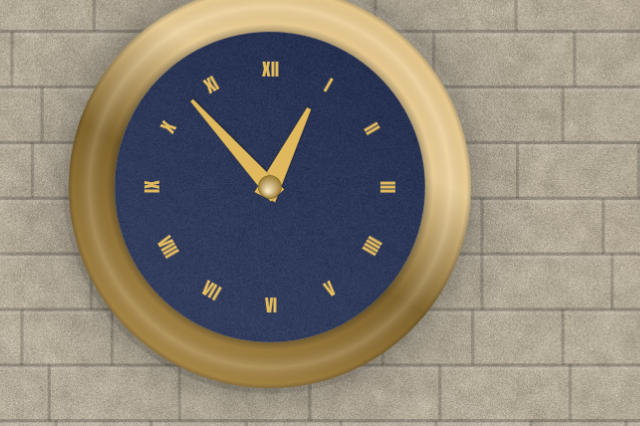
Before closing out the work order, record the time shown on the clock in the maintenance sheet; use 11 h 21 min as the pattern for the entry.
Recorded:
12 h 53 min
